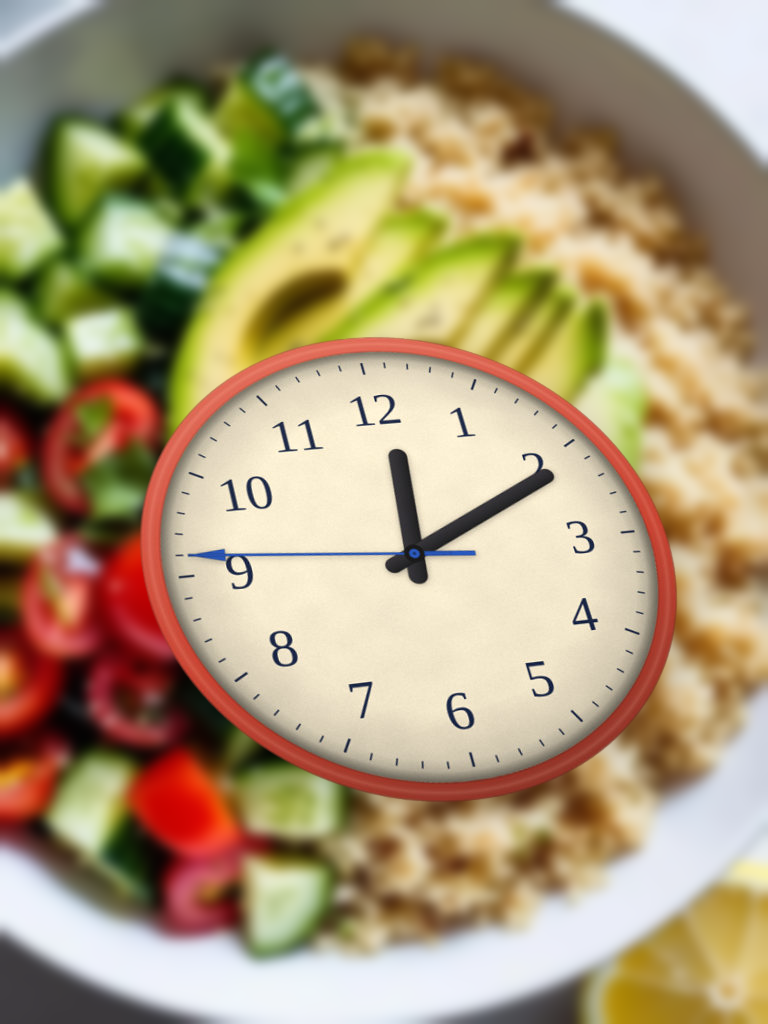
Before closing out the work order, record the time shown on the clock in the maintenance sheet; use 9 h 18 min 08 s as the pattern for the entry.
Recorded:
12 h 10 min 46 s
